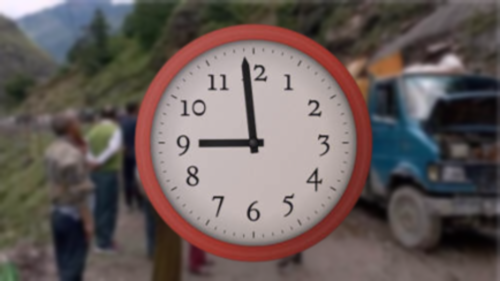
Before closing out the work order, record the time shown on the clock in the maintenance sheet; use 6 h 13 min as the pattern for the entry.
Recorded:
8 h 59 min
